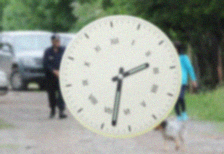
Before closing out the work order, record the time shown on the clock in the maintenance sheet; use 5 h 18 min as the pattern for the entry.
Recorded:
2 h 33 min
